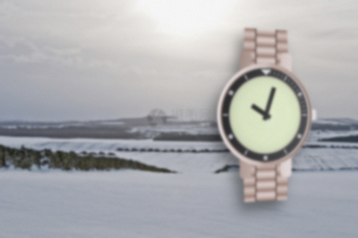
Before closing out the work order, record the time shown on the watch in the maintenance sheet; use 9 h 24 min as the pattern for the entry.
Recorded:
10 h 03 min
